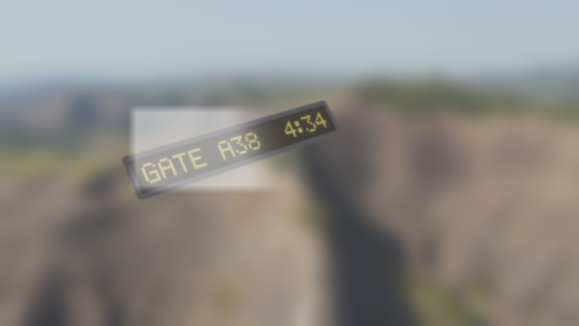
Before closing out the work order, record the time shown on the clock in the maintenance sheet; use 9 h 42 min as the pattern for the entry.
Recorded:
4 h 34 min
